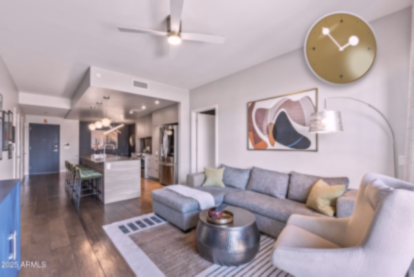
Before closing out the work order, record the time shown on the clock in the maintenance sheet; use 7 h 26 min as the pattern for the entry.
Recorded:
1 h 53 min
